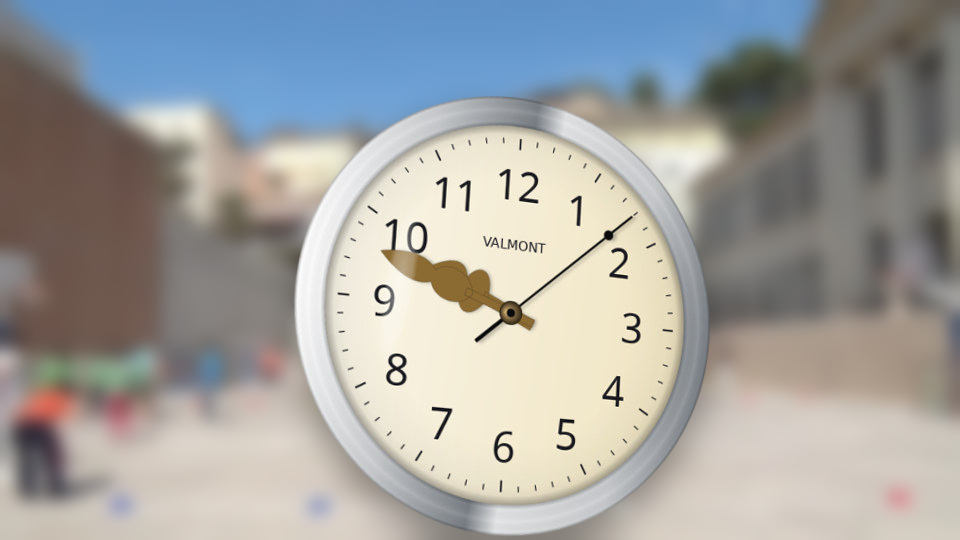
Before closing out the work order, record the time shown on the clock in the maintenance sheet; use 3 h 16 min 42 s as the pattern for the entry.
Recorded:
9 h 48 min 08 s
